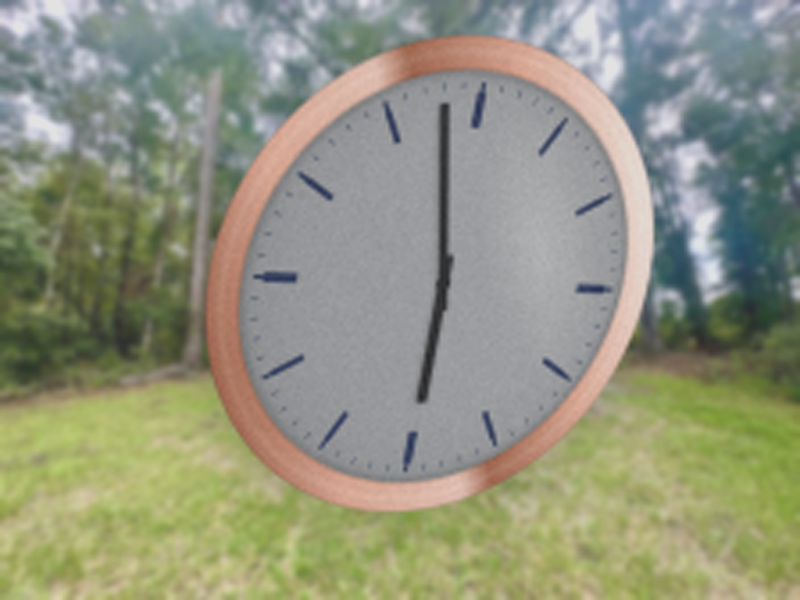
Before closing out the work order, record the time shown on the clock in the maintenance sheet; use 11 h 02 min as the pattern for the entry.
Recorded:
5 h 58 min
